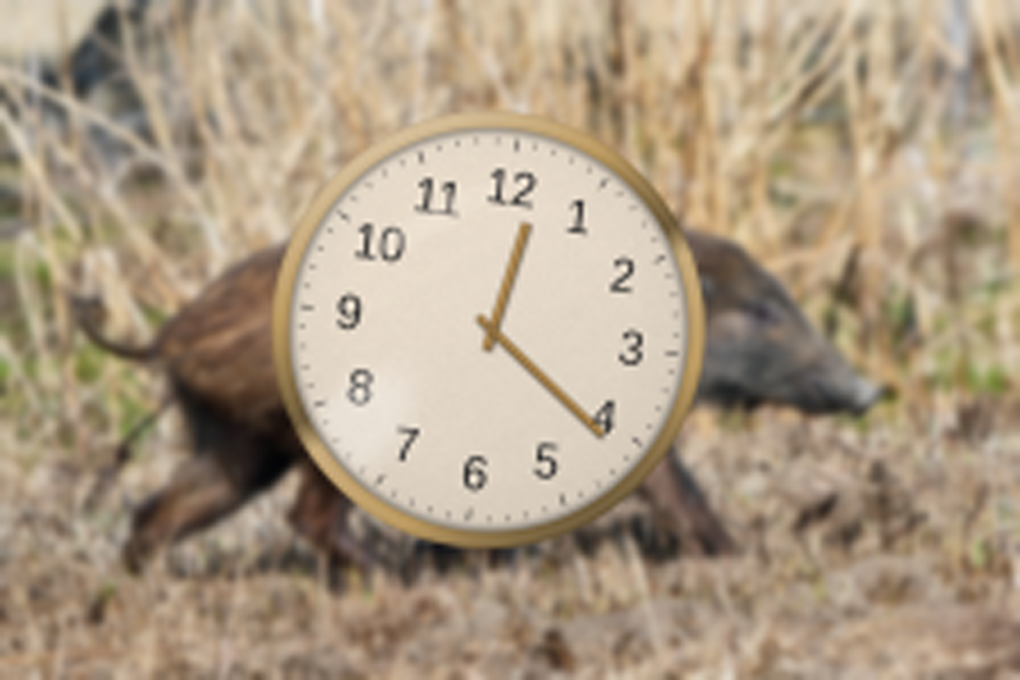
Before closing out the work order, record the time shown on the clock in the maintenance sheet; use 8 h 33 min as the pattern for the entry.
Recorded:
12 h 21 min
